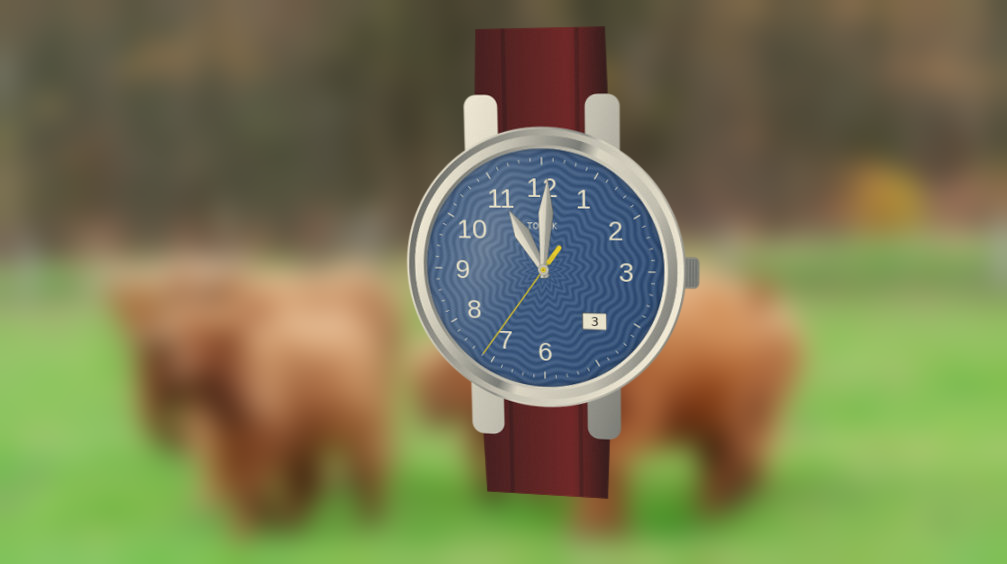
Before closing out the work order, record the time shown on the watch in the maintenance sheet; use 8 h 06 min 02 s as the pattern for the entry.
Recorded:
11 h 00 min 36 s
